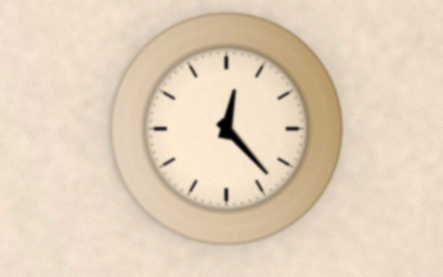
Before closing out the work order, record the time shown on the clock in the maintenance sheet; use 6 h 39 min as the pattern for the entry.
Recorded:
12 h 23 min
